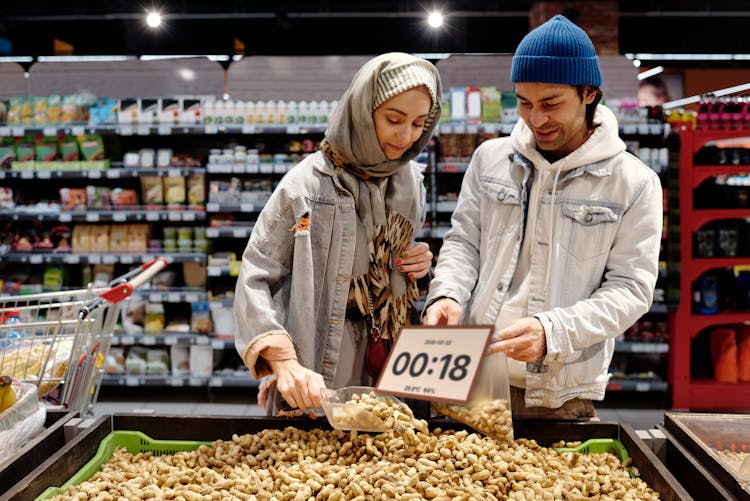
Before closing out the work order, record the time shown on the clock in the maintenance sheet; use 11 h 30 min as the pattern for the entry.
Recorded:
0 h 18 min
